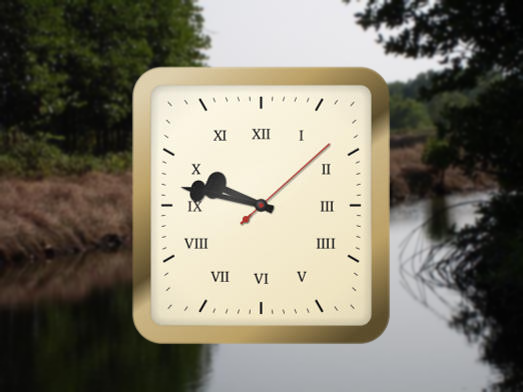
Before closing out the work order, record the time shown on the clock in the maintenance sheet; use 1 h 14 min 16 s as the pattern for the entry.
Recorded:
9 h 47 min 08 s
